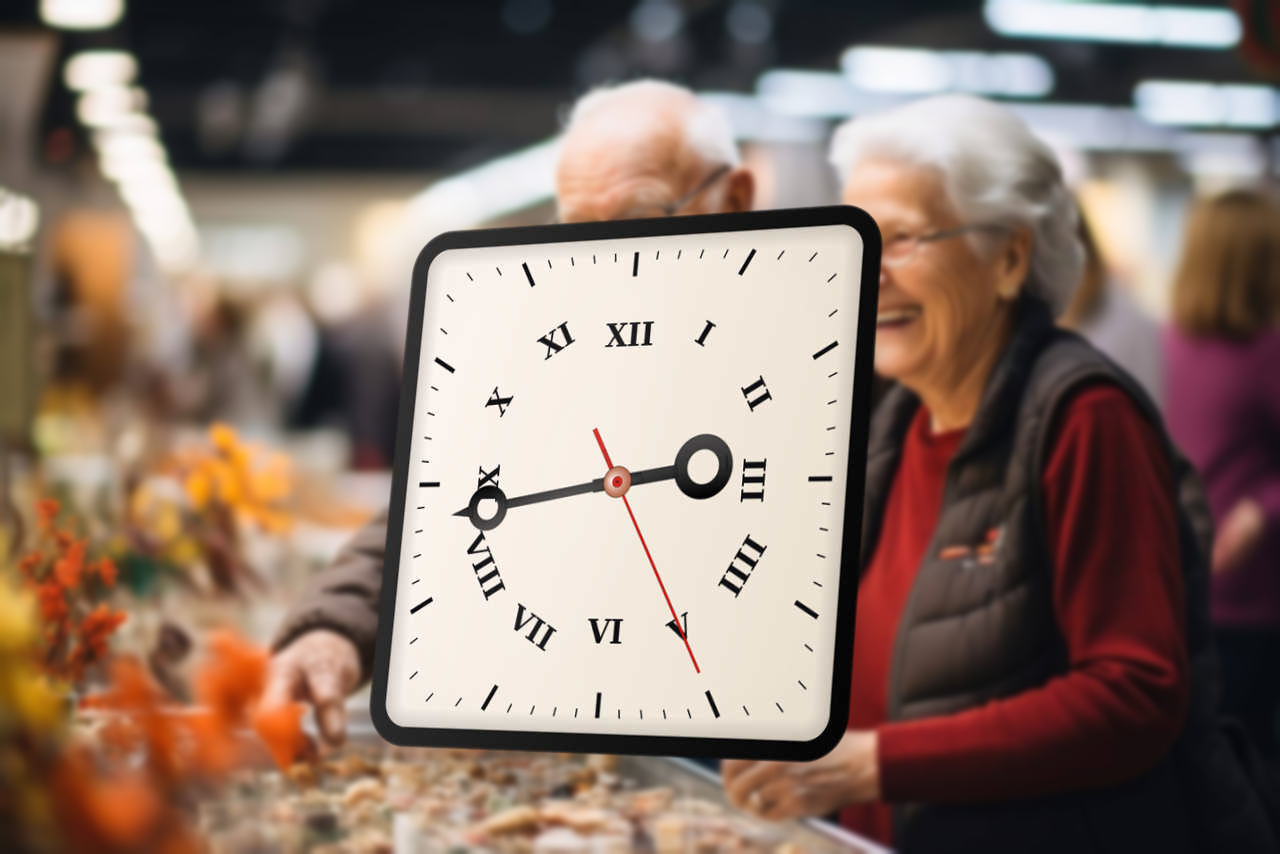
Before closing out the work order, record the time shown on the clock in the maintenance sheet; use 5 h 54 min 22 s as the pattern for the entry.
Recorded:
2 h 43 min 25 s
